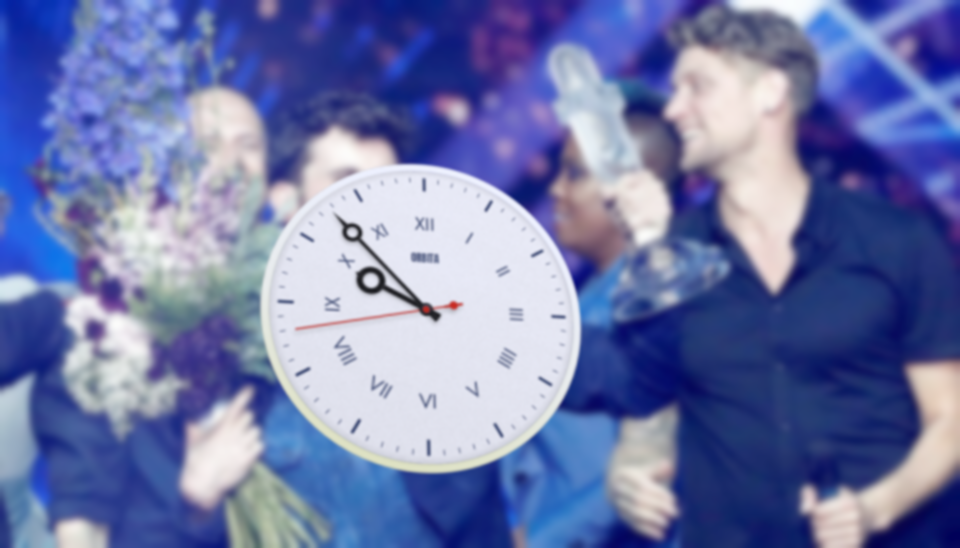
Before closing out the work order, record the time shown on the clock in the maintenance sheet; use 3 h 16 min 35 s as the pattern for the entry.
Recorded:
9 h 52 min 43 s
